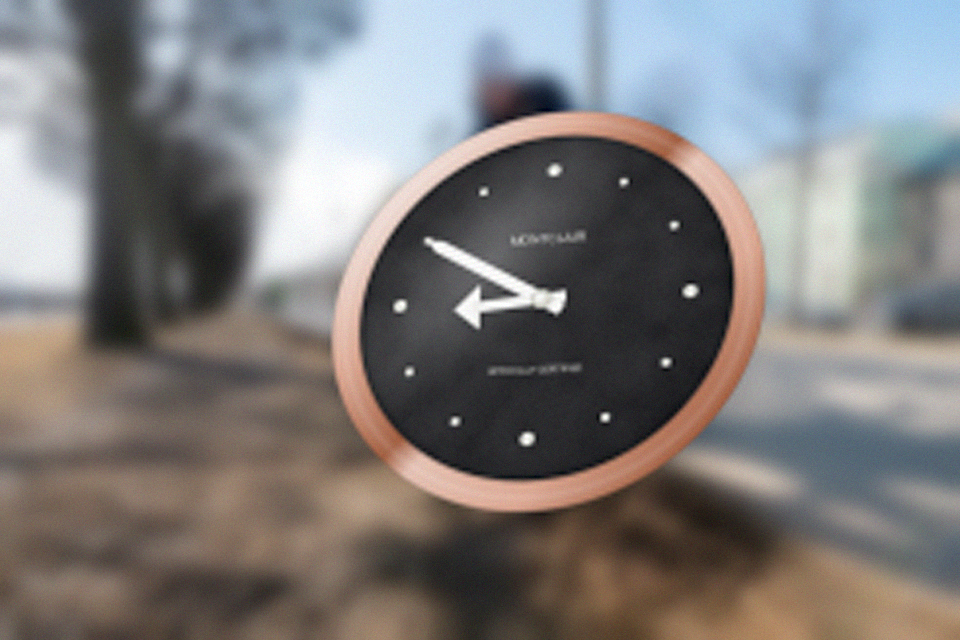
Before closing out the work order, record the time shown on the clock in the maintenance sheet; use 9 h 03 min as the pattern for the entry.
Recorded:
8 h 50 min
